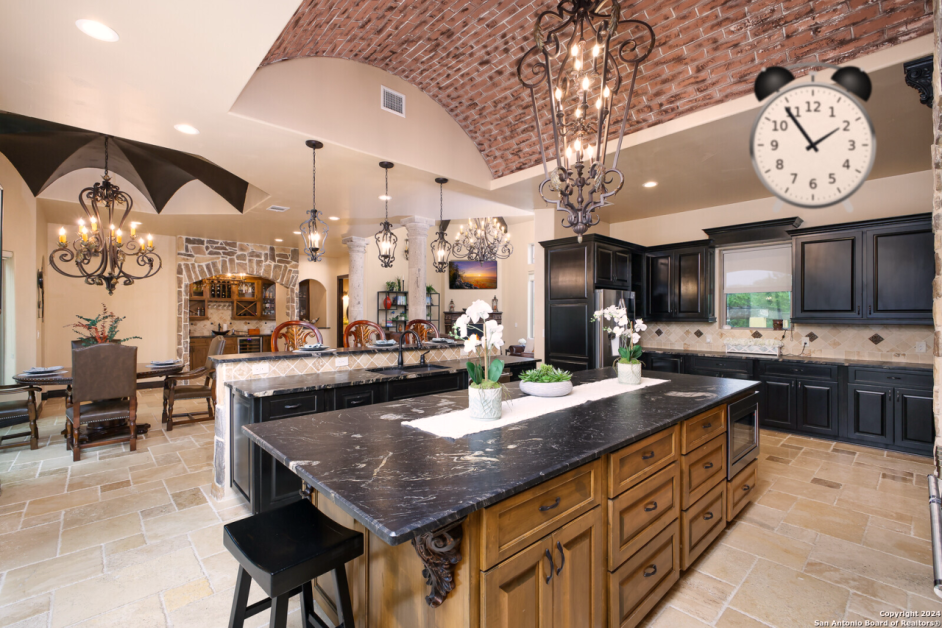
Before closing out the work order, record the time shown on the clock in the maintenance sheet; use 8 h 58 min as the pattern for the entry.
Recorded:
1 h 54 min
